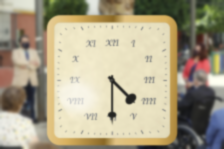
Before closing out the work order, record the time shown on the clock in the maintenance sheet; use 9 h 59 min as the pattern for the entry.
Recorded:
4 h 30 min
